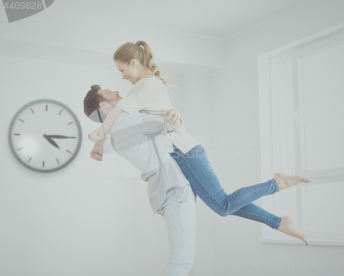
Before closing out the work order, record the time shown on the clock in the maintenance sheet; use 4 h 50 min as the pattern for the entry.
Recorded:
4 h 15 min
